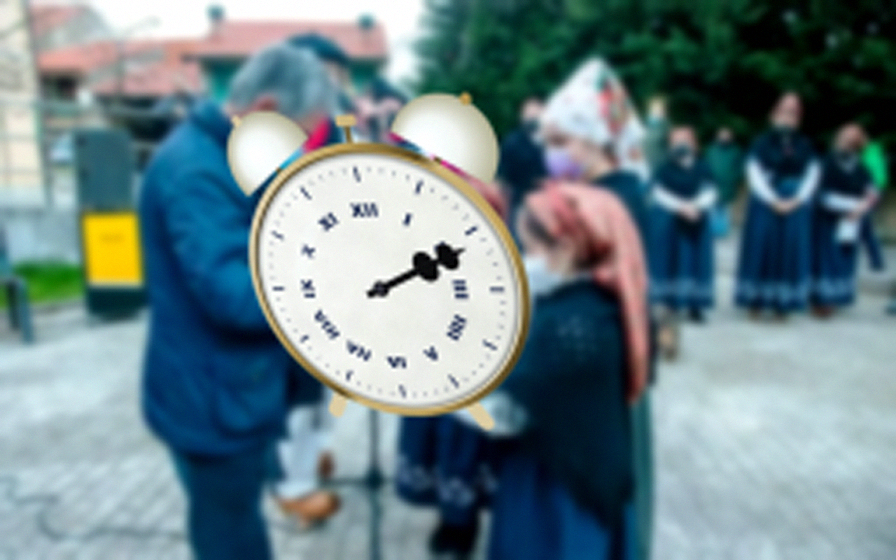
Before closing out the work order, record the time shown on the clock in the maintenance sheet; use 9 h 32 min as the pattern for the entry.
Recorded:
2 h 11 min
